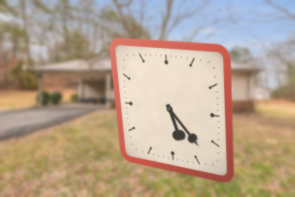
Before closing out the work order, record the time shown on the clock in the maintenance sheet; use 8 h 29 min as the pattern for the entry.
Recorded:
5 h 23 min
